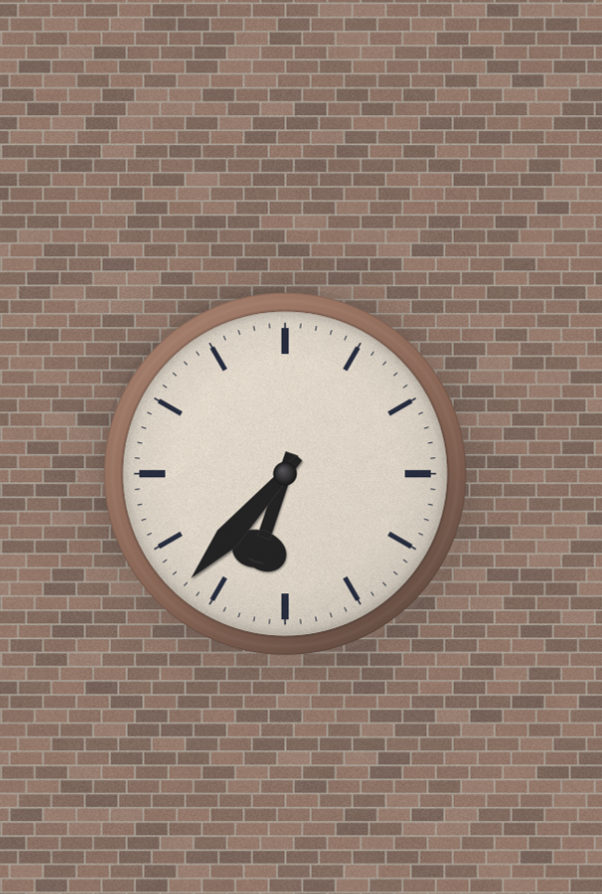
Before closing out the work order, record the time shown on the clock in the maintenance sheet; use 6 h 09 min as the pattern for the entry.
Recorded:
6 h 37 min
